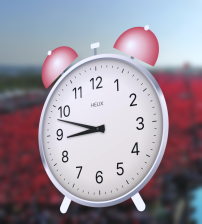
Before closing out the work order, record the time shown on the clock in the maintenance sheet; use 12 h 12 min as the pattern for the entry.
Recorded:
8 h 48 min
